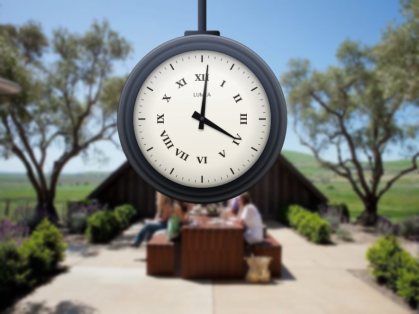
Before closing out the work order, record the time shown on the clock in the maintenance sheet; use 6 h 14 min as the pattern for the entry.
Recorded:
4 h 01 min
